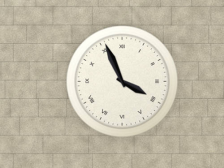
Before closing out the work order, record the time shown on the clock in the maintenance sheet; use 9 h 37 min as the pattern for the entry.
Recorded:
3 h 56 min
